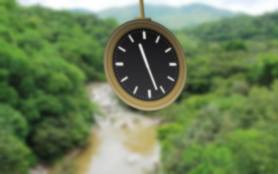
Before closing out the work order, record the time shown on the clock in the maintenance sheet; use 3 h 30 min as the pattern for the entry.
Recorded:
11 h 27 min
